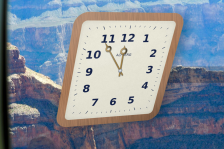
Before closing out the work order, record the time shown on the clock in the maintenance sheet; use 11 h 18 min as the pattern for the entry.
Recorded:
11 h 54 min
